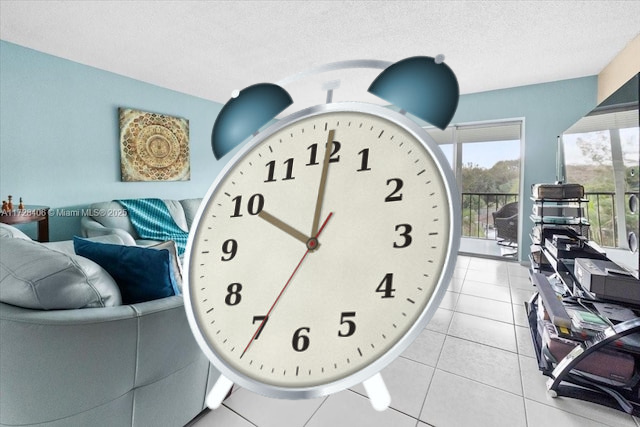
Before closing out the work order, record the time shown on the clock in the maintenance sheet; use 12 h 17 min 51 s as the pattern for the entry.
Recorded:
10 h 00 min 35 s
